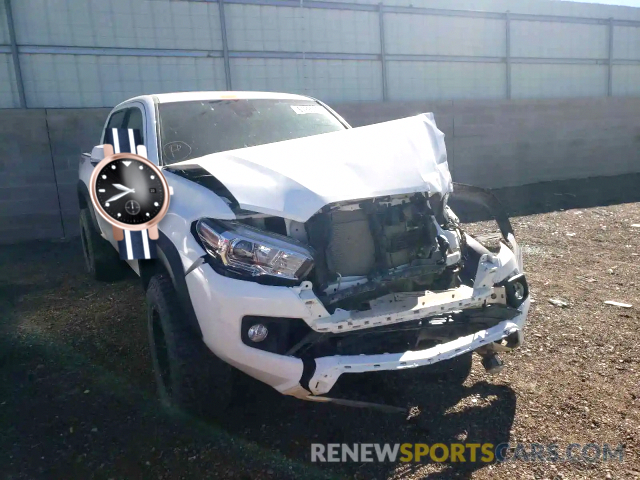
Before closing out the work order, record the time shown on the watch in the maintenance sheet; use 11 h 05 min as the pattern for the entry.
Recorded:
9 h 41 min
